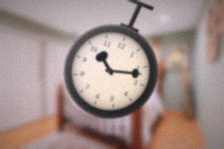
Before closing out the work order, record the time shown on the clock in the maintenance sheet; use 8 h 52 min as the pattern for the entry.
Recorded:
10 h 12 min
